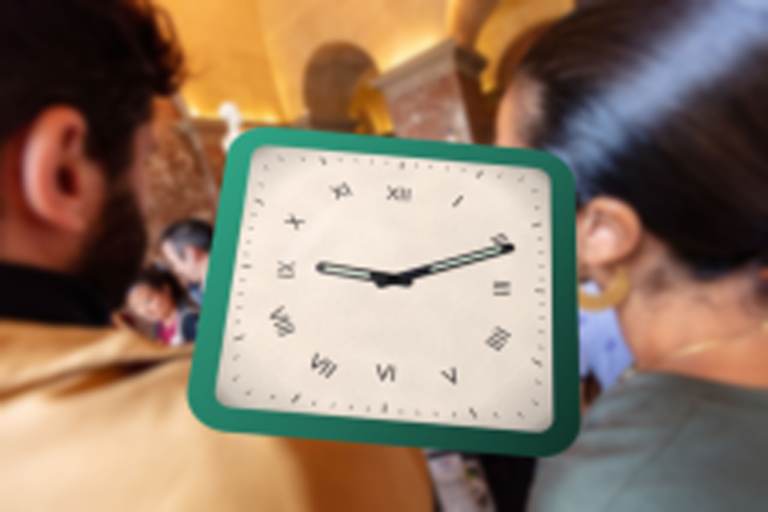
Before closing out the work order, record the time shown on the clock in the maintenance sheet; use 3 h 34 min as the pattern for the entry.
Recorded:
9 h 11 min
